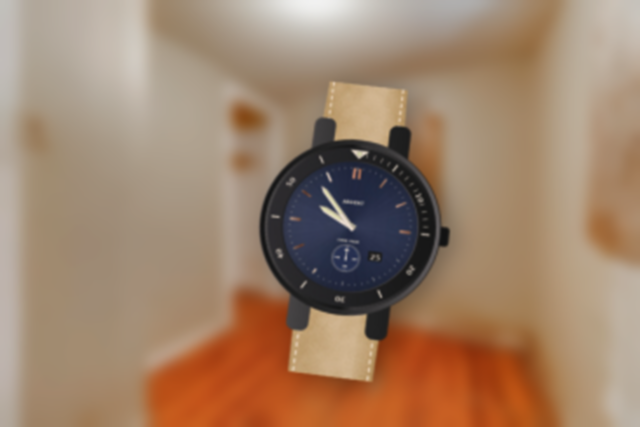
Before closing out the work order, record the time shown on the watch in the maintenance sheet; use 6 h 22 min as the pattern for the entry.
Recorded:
9 h 53 min
